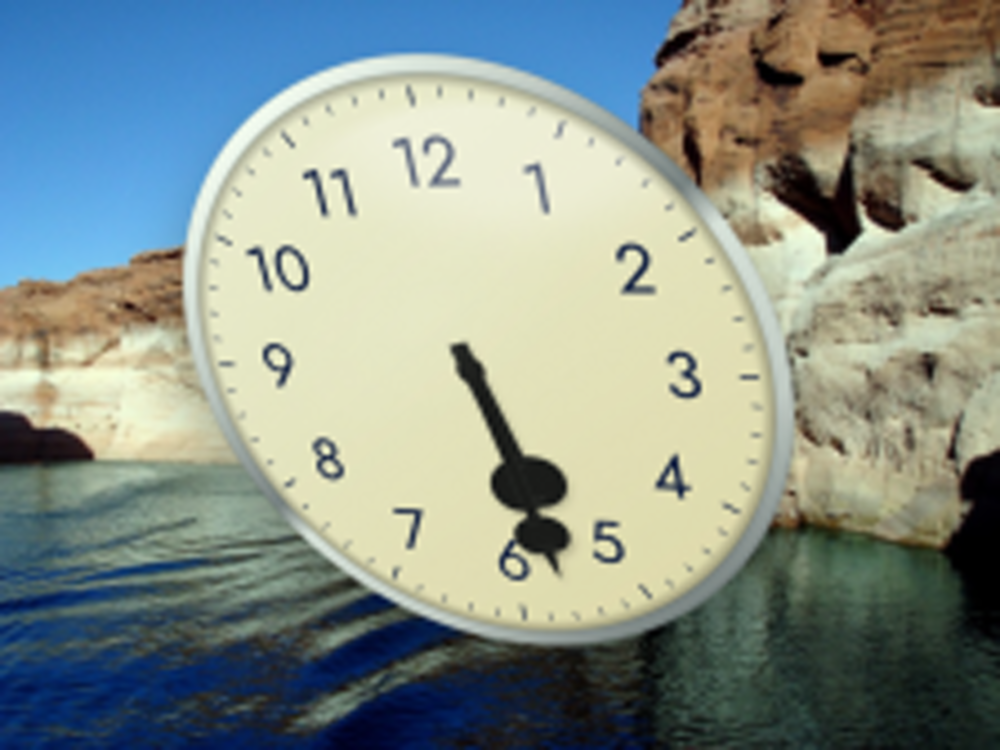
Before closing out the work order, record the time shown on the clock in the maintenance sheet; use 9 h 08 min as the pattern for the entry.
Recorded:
5 h 28 min
